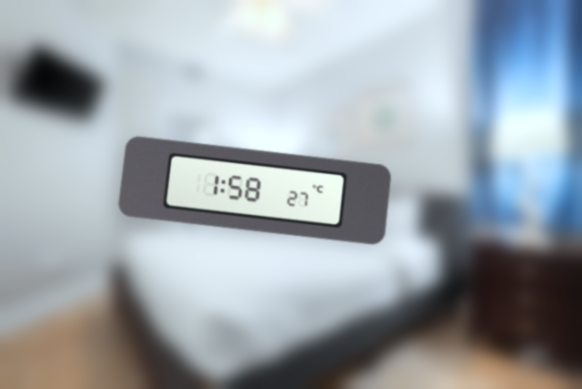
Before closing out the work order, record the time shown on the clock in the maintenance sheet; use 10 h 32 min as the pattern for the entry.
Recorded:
1 h 58 min
